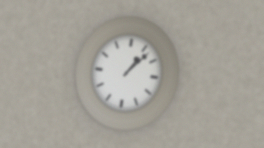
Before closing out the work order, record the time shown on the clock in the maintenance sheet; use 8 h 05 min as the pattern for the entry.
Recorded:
1 h 07 min
